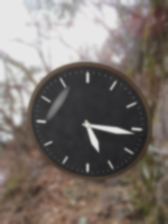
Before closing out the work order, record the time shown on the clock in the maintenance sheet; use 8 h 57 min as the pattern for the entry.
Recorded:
5 h 16 min
